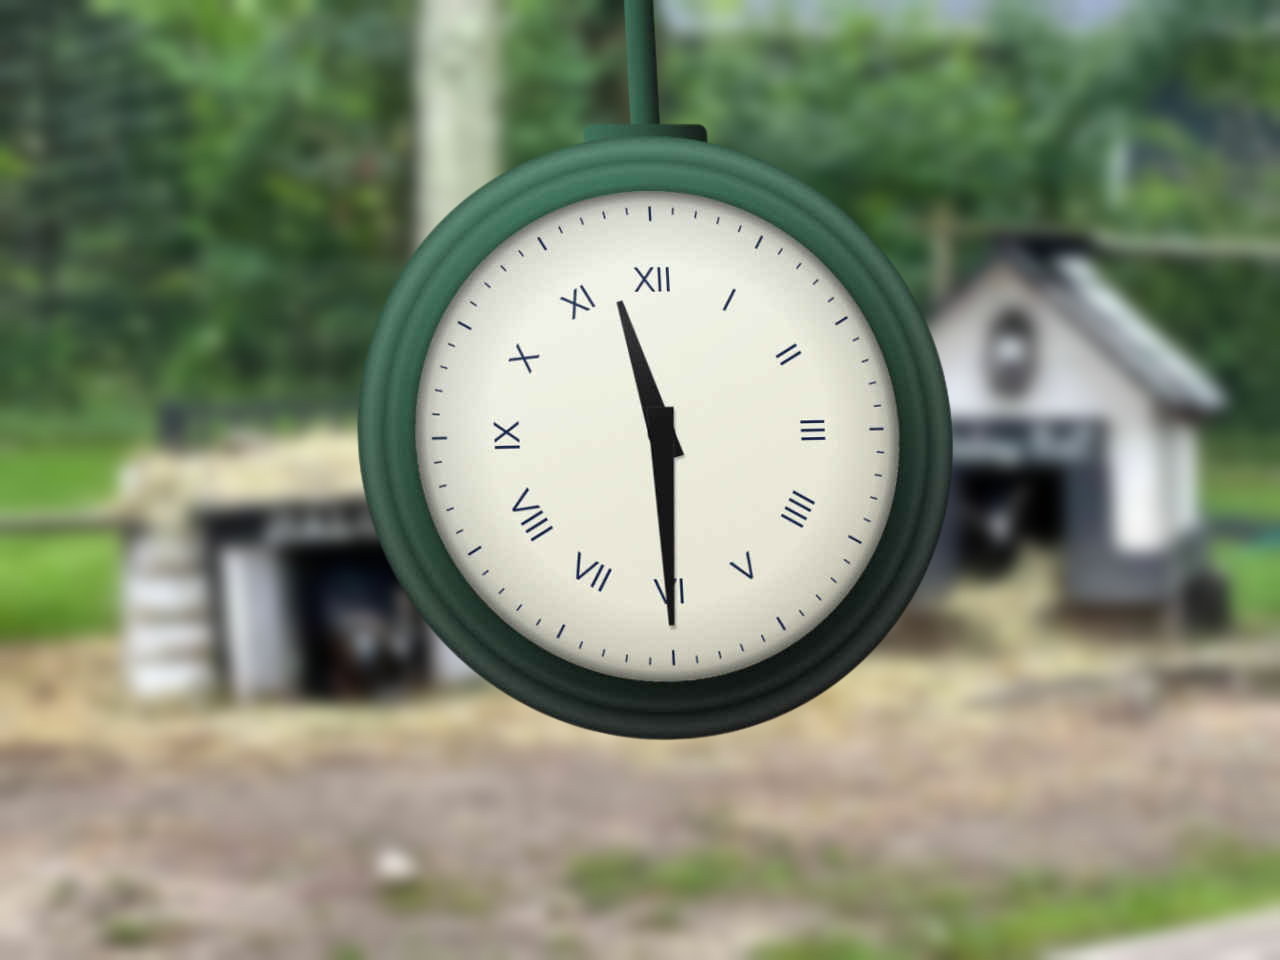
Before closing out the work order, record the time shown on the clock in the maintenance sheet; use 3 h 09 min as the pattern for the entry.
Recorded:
11 h 30 min
